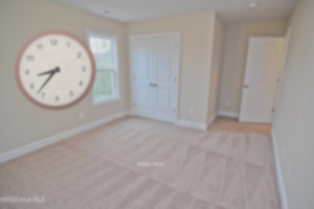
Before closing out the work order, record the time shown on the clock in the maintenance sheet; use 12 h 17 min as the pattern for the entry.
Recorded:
8 h 37 min
